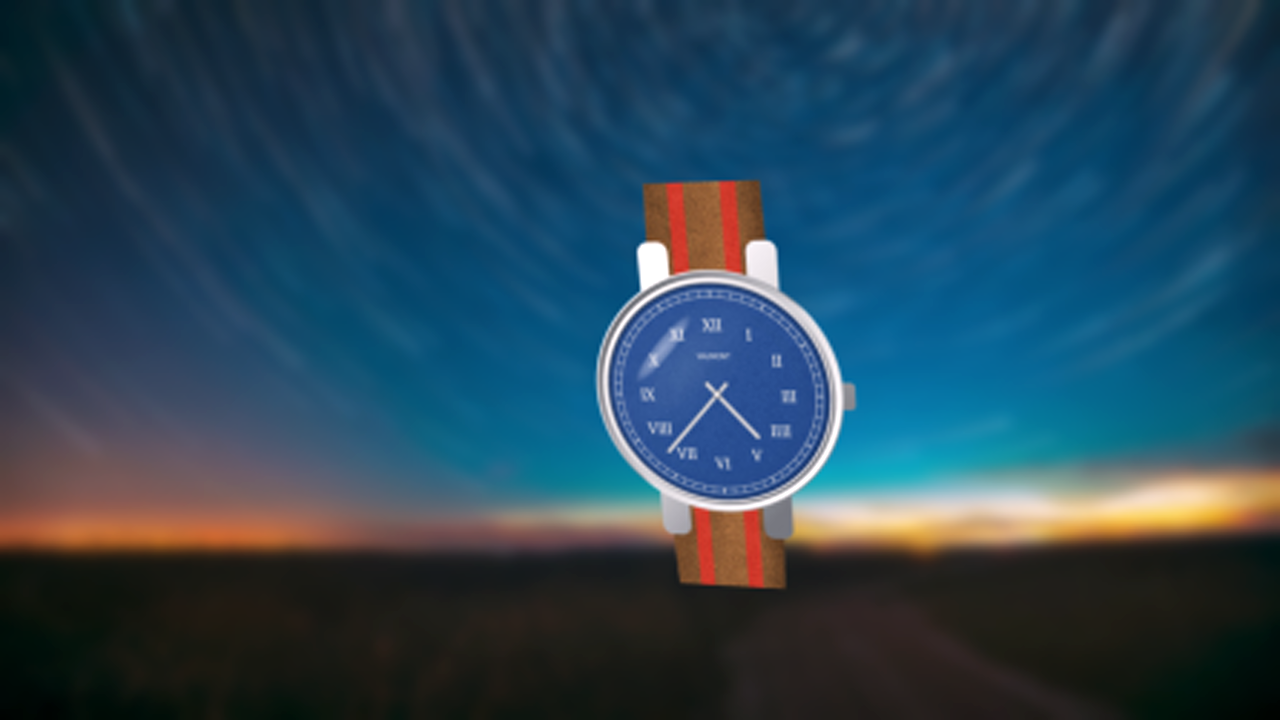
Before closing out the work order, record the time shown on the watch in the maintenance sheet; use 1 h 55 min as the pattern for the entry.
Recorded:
4 h 37 min
